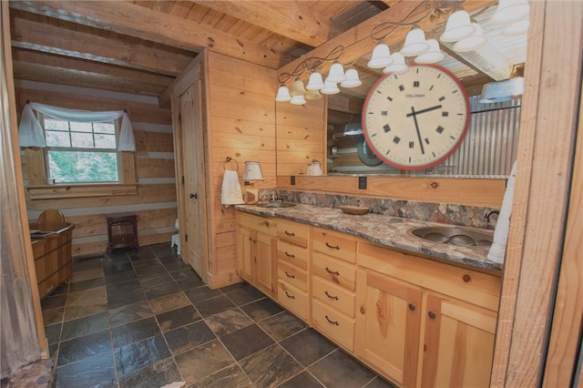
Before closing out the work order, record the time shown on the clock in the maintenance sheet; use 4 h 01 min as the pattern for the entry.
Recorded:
2 h 27 min
